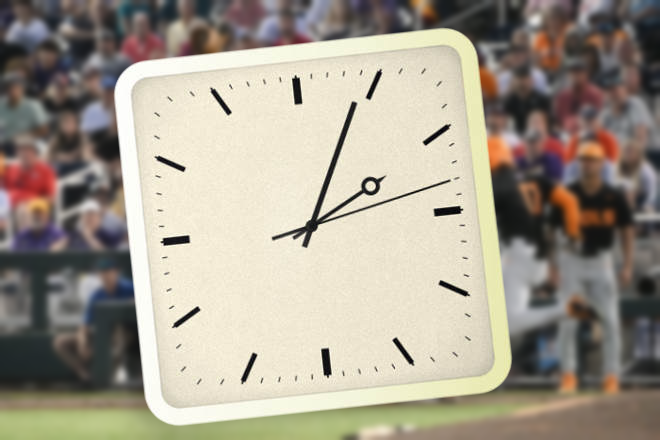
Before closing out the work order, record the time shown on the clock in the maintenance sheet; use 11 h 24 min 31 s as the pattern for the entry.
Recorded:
2 h 04 min 13 s
